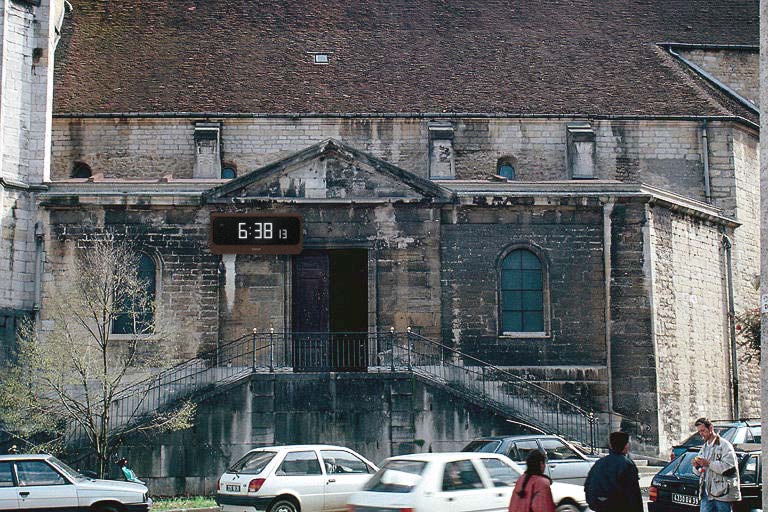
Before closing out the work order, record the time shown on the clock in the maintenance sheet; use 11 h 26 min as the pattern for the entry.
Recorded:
6 h 38 min
